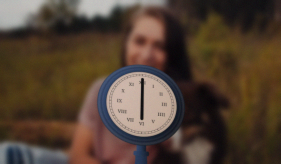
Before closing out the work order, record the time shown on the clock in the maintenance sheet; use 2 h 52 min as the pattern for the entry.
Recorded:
6 h 00 min
